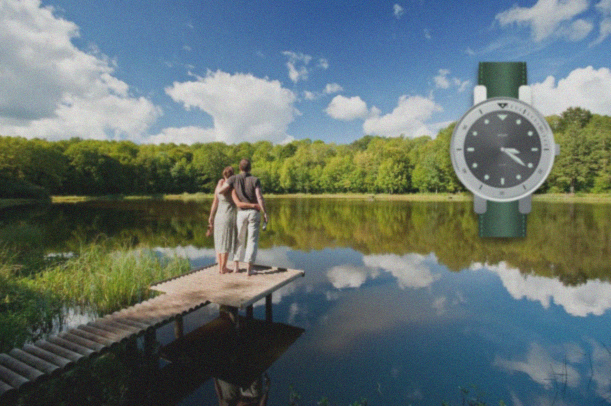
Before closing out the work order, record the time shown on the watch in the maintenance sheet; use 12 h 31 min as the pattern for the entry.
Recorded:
3 h 21 min
